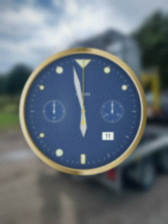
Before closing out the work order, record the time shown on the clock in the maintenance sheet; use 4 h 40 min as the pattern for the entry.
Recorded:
5 h 58 min
